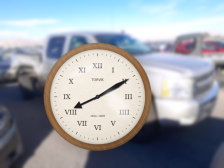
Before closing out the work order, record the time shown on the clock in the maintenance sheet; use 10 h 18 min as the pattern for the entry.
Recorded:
8 h 10 min
